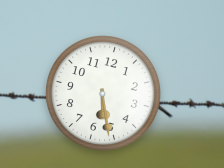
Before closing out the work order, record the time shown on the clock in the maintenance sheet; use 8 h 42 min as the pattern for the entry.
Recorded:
5 h 26 min
